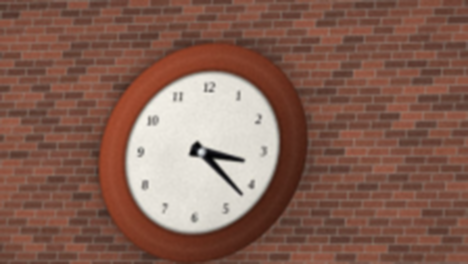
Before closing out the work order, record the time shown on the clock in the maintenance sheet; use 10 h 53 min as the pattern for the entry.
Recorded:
3 h 22 min
